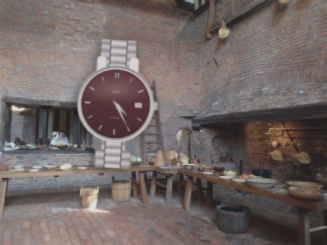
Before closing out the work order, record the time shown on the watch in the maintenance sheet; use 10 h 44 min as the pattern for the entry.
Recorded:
4 h 25 min
